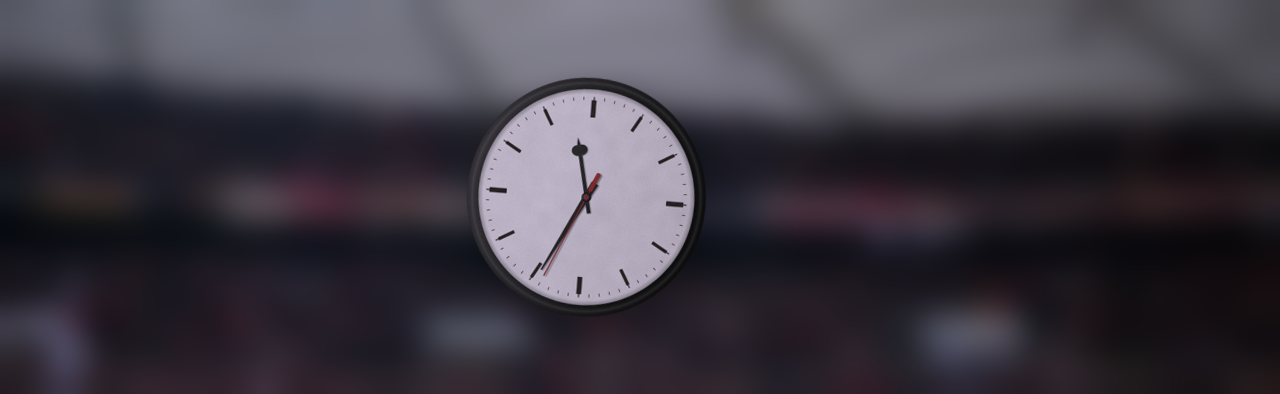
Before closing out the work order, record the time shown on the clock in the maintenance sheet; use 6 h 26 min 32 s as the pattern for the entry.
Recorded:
11 h 34 min 34 s
